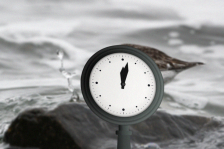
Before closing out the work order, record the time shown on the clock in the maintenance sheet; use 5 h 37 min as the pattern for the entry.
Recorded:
12 h 02 min
